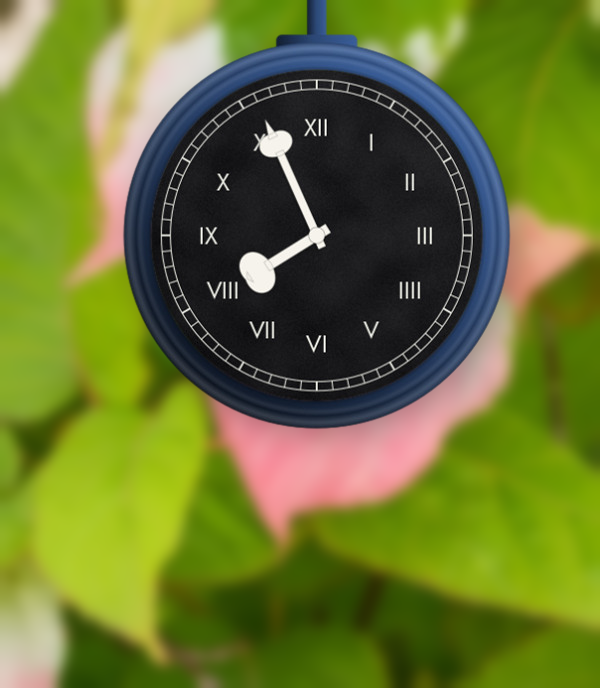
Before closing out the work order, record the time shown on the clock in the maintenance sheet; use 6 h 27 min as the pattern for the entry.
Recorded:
7 h 56 min
